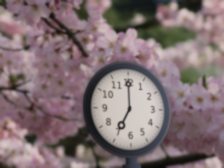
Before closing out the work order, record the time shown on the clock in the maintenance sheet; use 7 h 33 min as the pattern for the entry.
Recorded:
7 h 00 min
